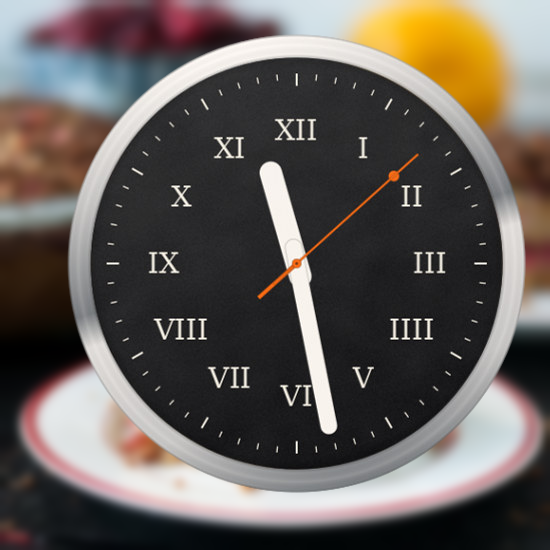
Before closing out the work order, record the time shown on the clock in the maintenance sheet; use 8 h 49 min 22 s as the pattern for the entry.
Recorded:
11 h 28 min 08 s
